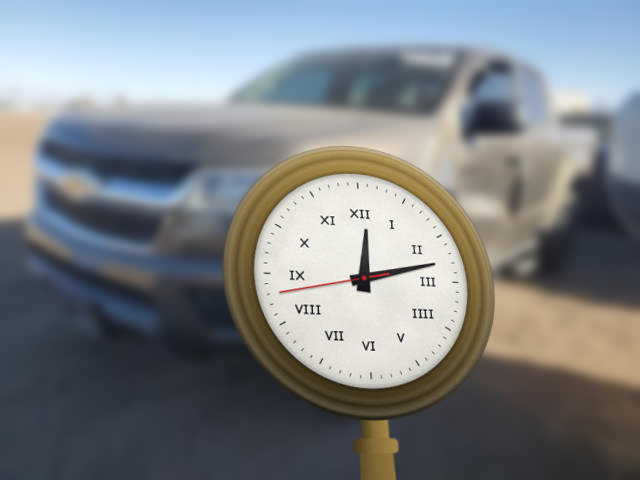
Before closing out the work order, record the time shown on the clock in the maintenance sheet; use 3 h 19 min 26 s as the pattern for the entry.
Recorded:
12 h 12 min 43 s
